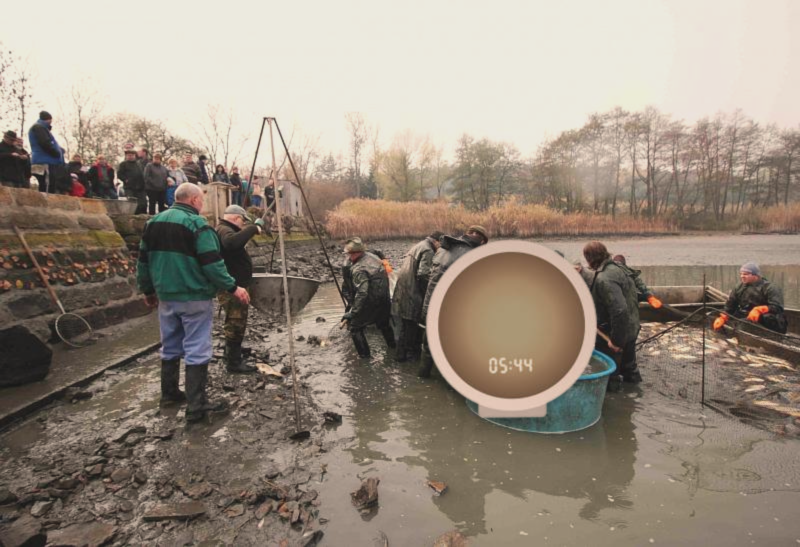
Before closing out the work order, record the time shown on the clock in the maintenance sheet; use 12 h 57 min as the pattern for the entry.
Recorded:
5 h 44 min
